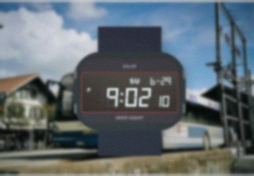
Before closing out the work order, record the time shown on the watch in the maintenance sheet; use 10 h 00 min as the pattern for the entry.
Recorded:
9 h 02 min
